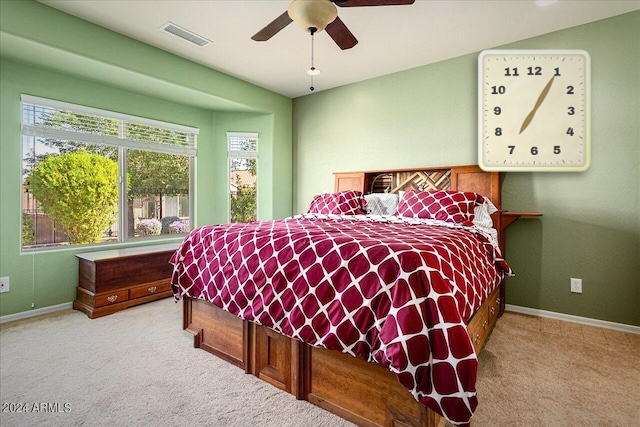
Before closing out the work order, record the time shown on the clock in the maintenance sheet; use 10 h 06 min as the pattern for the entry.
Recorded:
7 h 05 min
